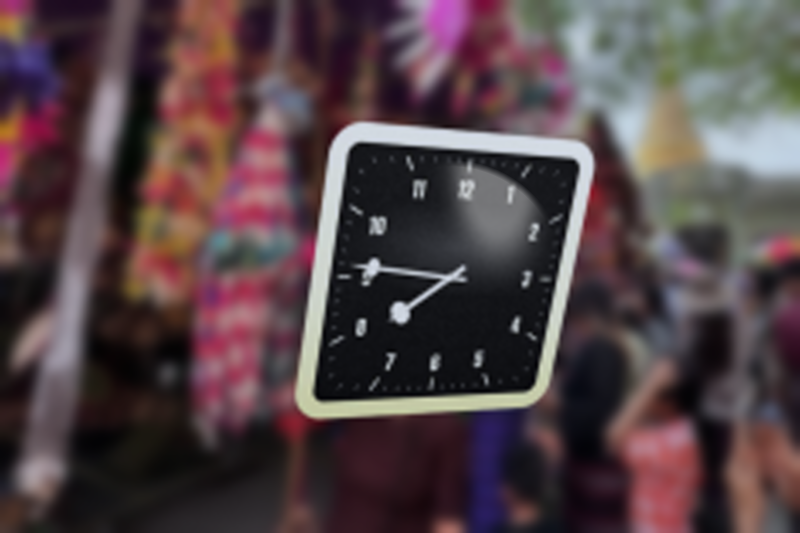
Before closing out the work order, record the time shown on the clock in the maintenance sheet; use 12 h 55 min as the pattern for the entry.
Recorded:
7 h 46 min
